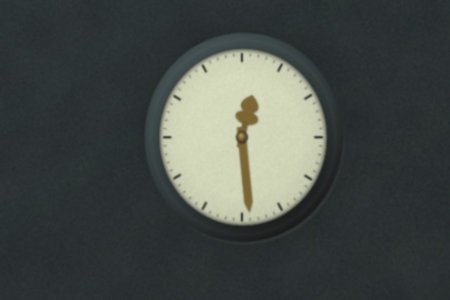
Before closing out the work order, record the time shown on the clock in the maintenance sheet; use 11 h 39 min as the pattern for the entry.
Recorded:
12 h 29 min
